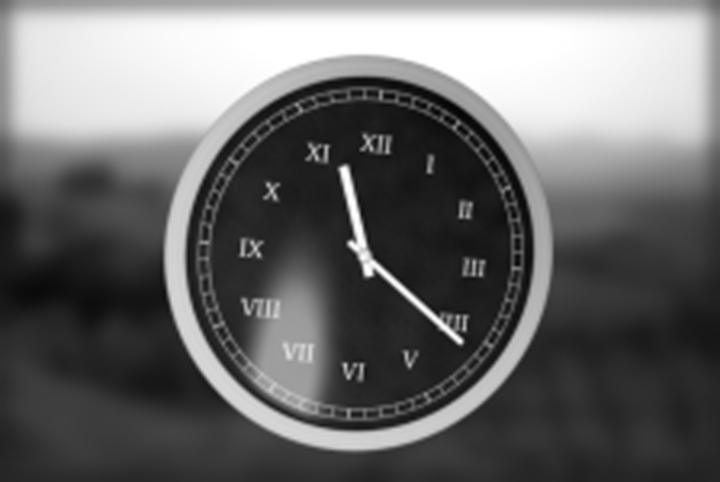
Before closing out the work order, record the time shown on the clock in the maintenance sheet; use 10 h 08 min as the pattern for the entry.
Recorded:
11 h 21 min
